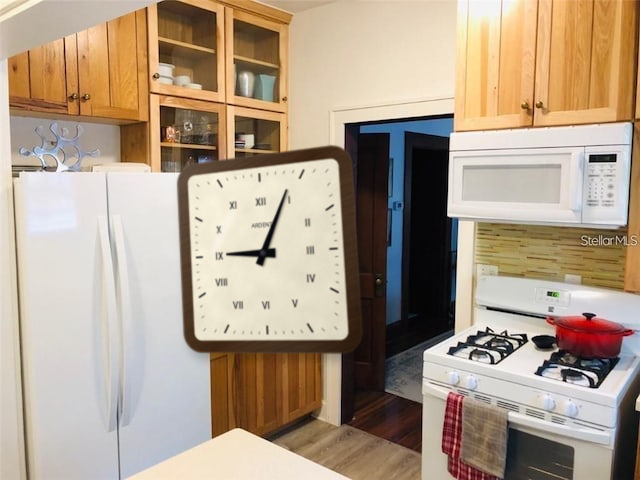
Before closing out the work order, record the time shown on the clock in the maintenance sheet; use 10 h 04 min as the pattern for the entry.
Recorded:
9 h 04 min
